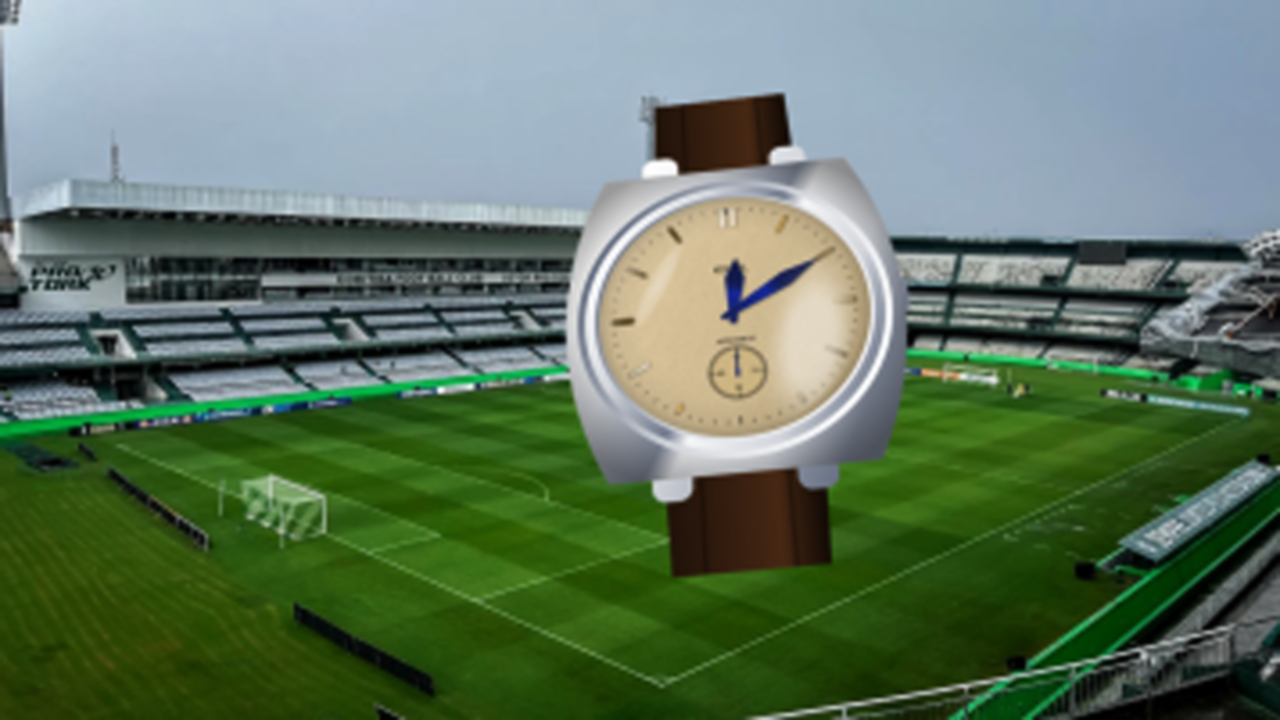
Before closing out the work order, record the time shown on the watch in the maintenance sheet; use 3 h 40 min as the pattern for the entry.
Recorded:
12 h 10 min
